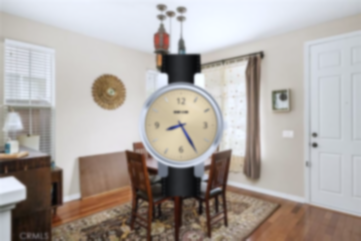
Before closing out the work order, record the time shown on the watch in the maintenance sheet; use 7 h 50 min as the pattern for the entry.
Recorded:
8 h 25 min
